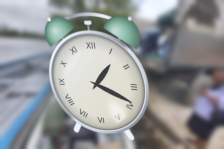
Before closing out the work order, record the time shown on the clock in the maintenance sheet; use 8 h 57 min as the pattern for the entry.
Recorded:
1 h 19 min
